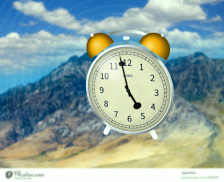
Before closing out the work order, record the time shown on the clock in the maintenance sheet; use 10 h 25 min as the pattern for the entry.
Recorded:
4 h 58 min
